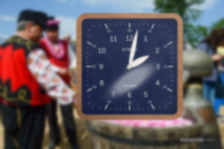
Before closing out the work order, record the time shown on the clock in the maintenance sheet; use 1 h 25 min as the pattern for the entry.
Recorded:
2 h 02 min
